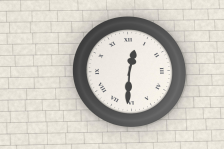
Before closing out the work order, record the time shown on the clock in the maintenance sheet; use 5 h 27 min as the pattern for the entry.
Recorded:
12 h 31 min
